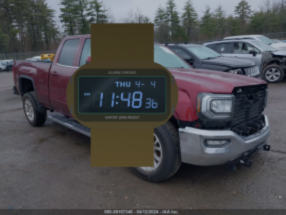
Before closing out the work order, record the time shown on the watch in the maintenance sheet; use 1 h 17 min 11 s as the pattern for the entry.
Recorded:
11 h 48 min 36 s
